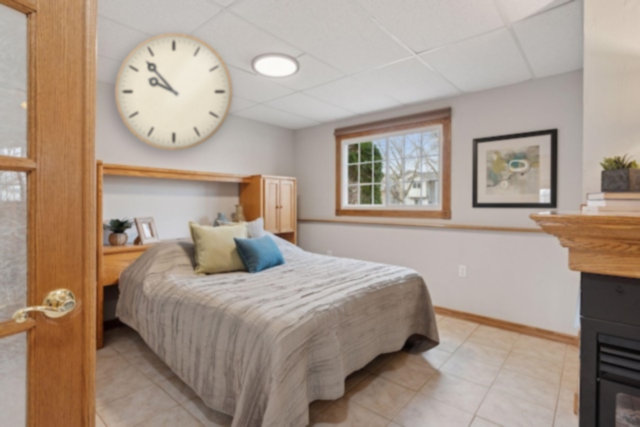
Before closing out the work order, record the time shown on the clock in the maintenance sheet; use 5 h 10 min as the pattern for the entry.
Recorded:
9 h 53 min
